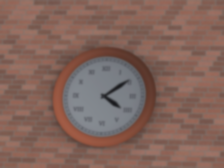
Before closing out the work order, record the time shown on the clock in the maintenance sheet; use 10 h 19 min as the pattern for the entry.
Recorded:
4 h 09 min
